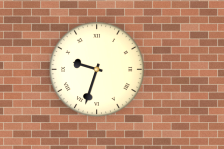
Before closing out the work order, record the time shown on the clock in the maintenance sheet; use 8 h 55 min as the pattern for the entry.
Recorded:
9 h 33 min
